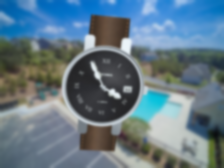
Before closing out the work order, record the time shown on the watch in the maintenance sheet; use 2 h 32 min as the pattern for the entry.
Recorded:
3 h 55 min
